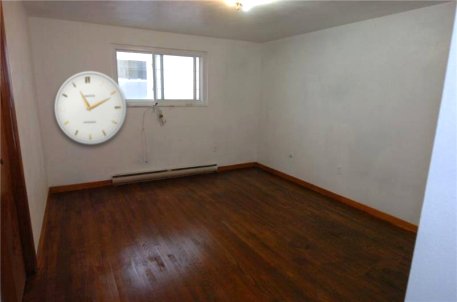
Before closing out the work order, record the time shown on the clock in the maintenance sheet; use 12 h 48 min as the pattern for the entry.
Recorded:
11 h 11 min
